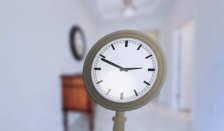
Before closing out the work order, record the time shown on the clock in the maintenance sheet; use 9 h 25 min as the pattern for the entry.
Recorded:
2 h 49 min
